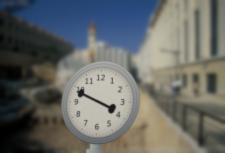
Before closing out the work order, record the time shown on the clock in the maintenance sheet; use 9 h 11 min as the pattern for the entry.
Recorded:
3 h 49 min
